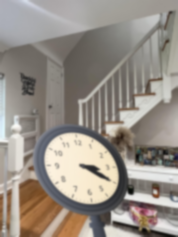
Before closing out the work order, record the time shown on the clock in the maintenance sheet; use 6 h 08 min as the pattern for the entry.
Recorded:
3 h 20 min
